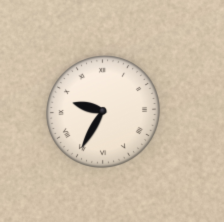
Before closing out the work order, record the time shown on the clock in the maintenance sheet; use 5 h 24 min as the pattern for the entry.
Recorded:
9 h 35 min
